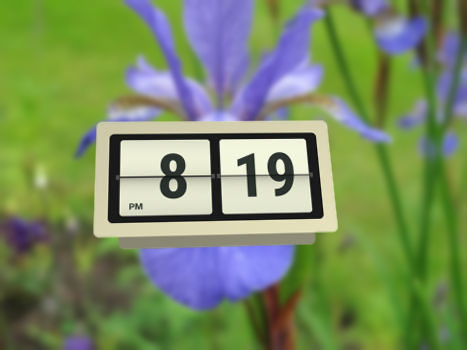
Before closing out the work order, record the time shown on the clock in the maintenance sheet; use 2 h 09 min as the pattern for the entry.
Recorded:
8 h 19 min
